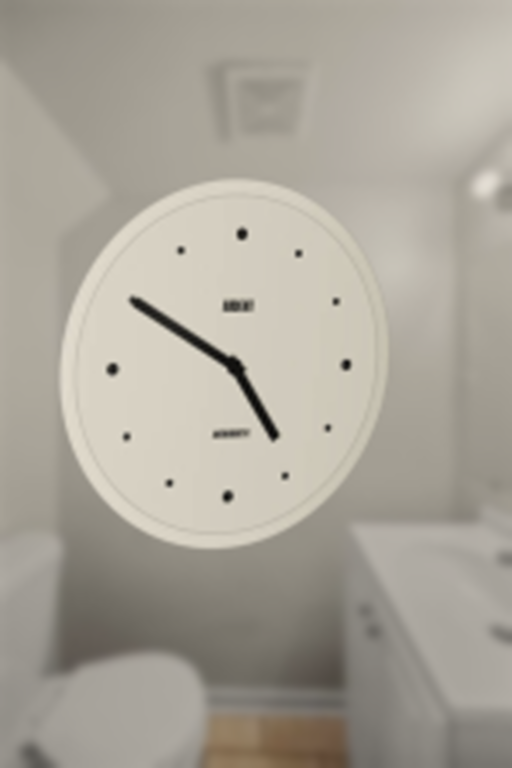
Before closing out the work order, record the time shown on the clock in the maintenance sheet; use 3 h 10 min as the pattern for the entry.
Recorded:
4 h 50 min
